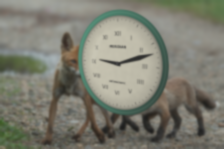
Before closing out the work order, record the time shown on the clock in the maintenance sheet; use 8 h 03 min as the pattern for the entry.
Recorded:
9 h 12 min
